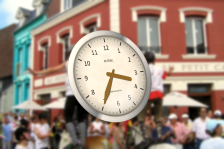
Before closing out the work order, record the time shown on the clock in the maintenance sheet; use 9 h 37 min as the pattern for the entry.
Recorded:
3 h 35 min
